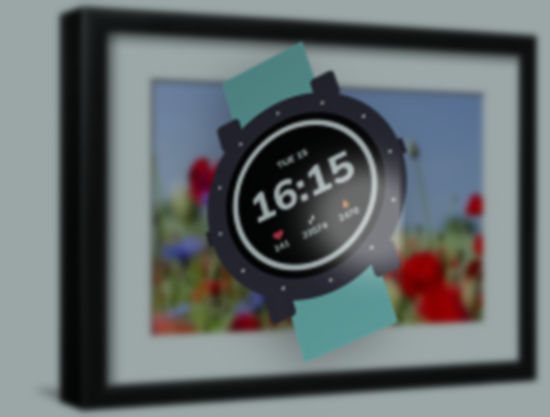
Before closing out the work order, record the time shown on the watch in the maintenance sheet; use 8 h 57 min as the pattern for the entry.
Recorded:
16 h 15 min
